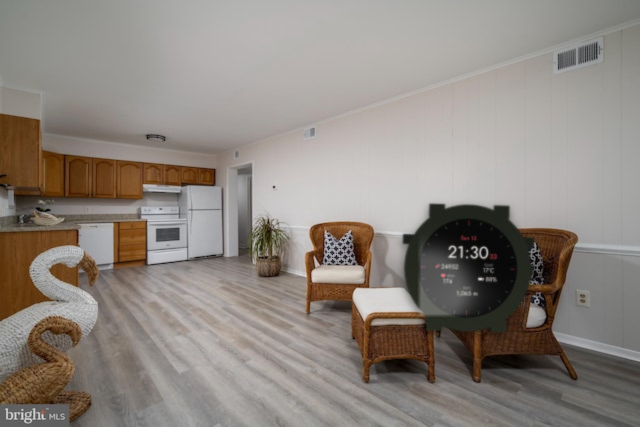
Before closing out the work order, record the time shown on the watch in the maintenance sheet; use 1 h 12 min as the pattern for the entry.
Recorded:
21 h 30 min
